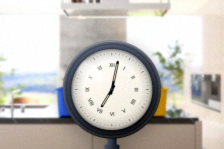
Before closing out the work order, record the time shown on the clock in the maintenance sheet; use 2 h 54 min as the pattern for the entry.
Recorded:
7 h 02 min
